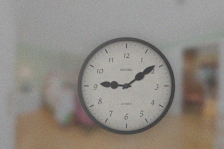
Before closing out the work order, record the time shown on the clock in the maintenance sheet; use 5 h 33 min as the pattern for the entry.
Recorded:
9 h 09 min
